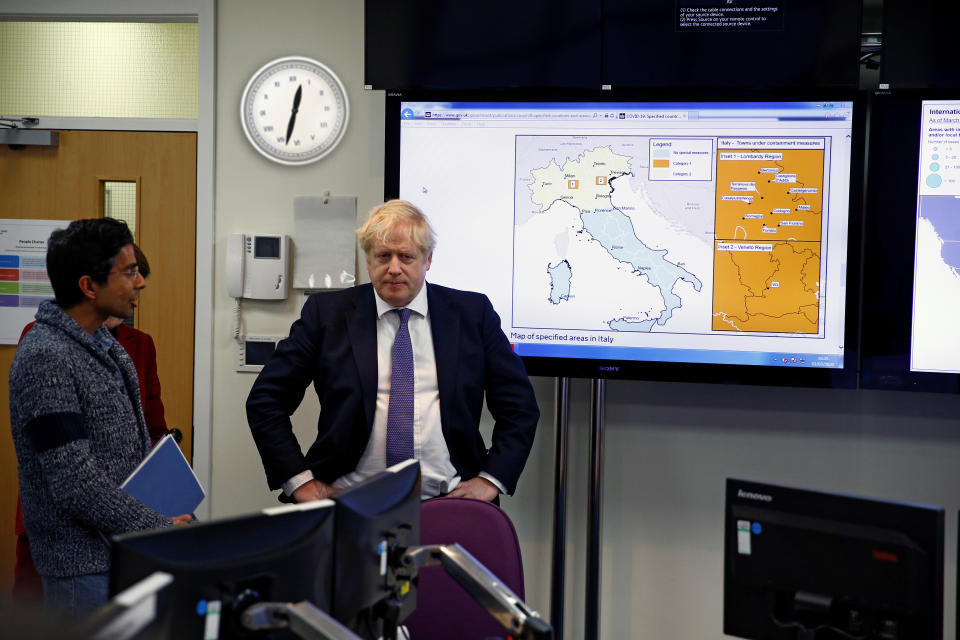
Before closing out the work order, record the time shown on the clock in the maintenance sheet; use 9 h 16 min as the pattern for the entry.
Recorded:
12 h 33 min
